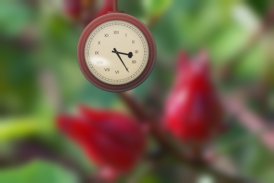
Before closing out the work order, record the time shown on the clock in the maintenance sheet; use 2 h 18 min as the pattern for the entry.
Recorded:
3 h 25 min
